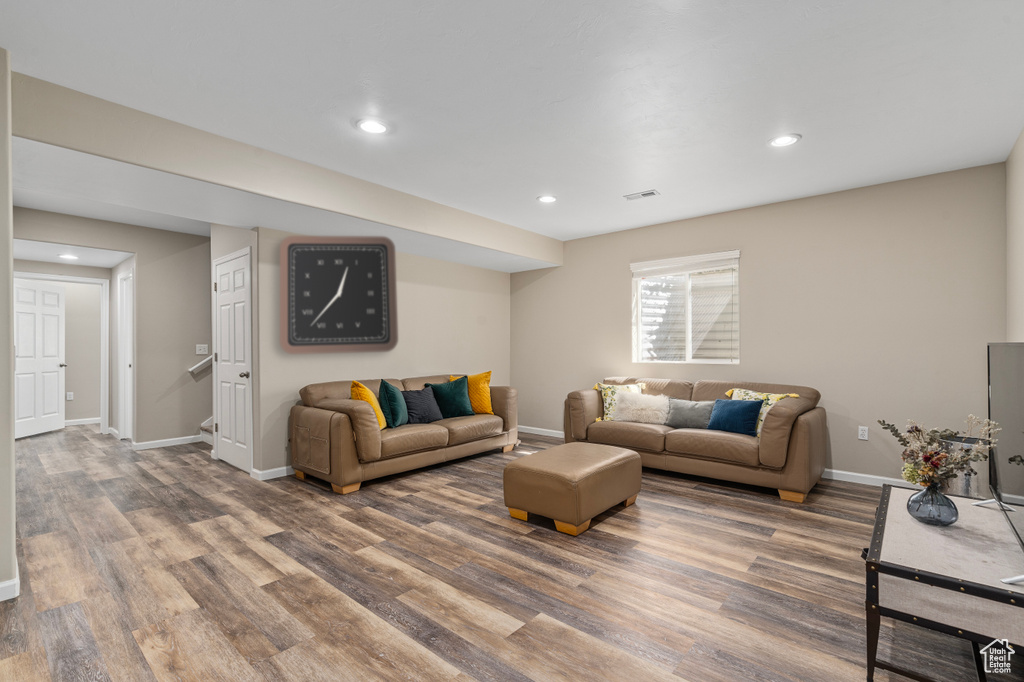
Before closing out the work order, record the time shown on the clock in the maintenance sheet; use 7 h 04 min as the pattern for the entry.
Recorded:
12 h 37 min
